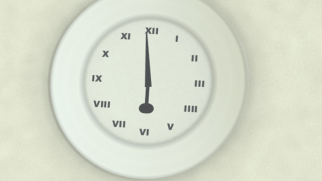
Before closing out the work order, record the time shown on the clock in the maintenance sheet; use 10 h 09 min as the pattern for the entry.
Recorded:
5 h 59 min
